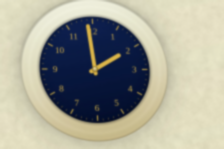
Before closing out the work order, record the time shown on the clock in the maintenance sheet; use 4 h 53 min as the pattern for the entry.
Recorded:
1 h 59 min
